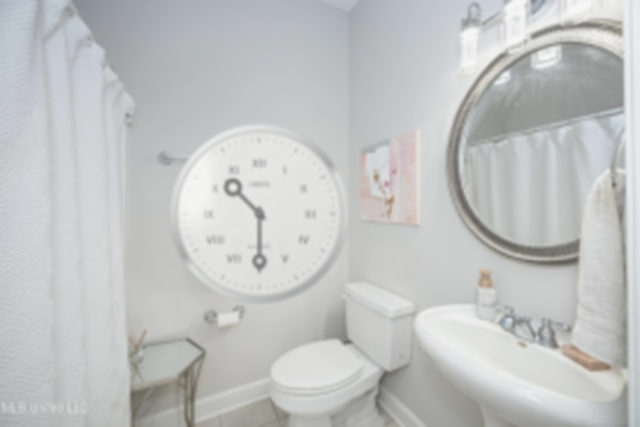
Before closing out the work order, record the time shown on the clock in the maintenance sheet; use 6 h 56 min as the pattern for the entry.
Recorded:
10 h 30 min
